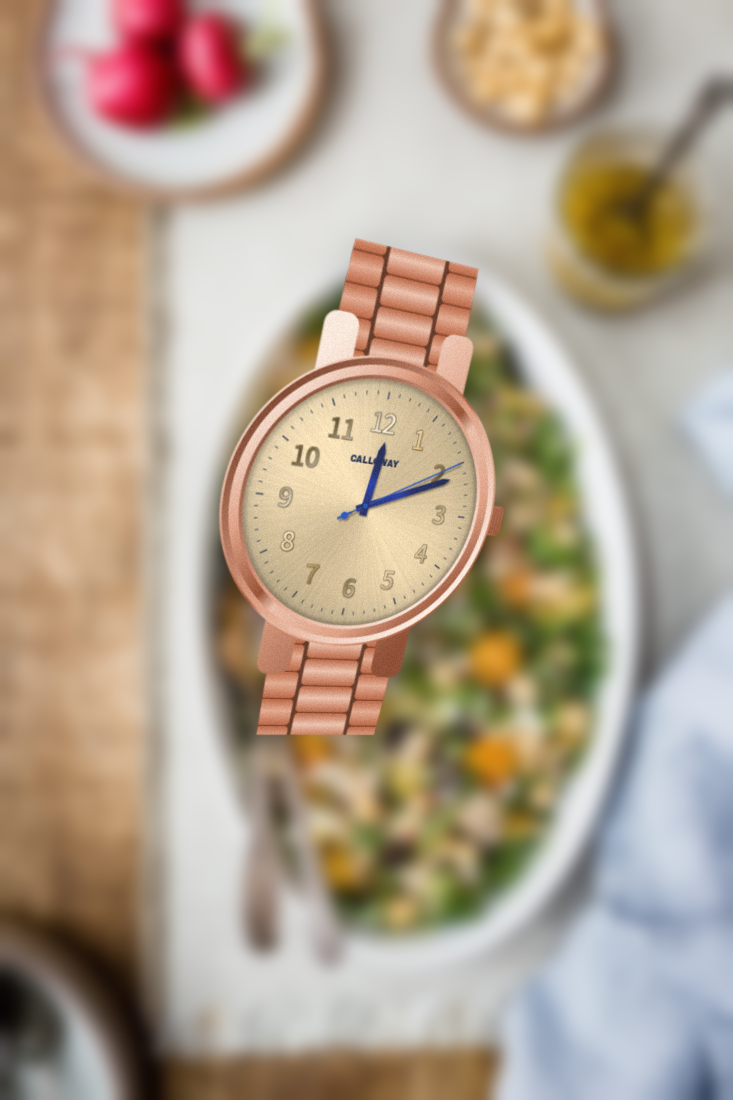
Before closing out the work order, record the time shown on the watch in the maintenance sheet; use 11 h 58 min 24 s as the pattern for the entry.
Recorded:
12 h 11 min 10 s
